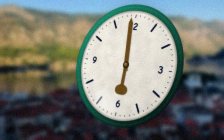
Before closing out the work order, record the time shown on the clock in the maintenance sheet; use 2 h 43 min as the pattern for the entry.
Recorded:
5 h 59 min
